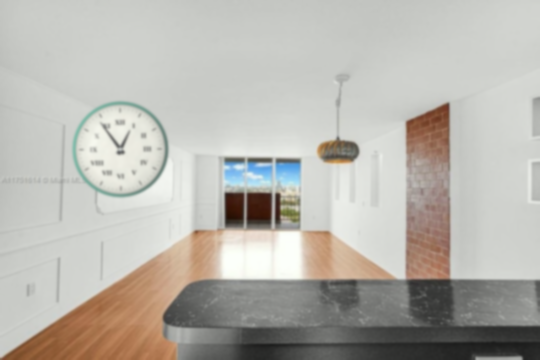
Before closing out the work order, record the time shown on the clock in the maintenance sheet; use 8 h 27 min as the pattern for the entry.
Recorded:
12 h 54 min
